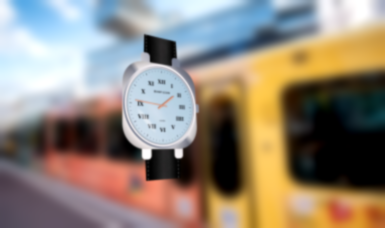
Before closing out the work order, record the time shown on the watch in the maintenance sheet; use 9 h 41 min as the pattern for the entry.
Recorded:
1 h 46 min
